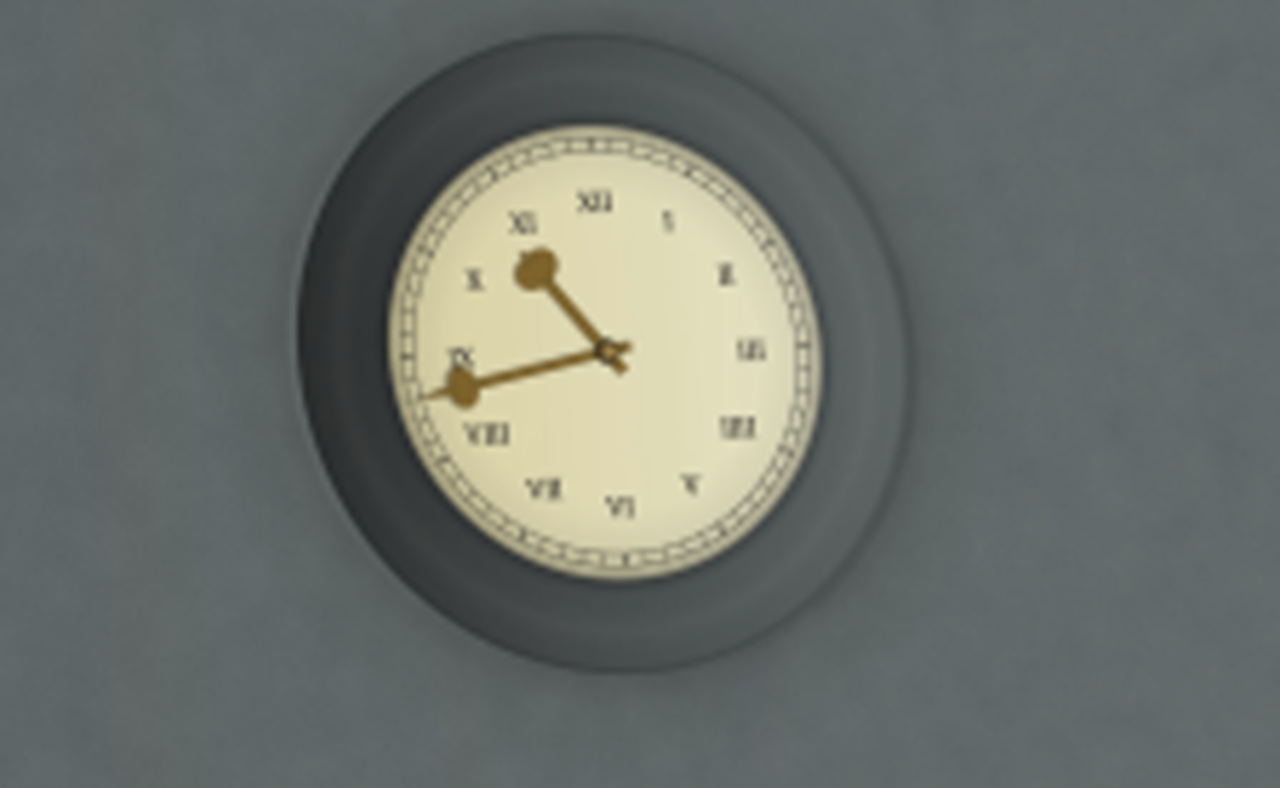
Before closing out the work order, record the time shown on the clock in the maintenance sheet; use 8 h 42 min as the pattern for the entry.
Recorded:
10 h 43 min
